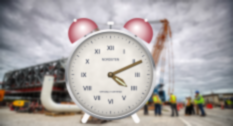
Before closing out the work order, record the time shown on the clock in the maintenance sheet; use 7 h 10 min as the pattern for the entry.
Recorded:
4 h 11 min
